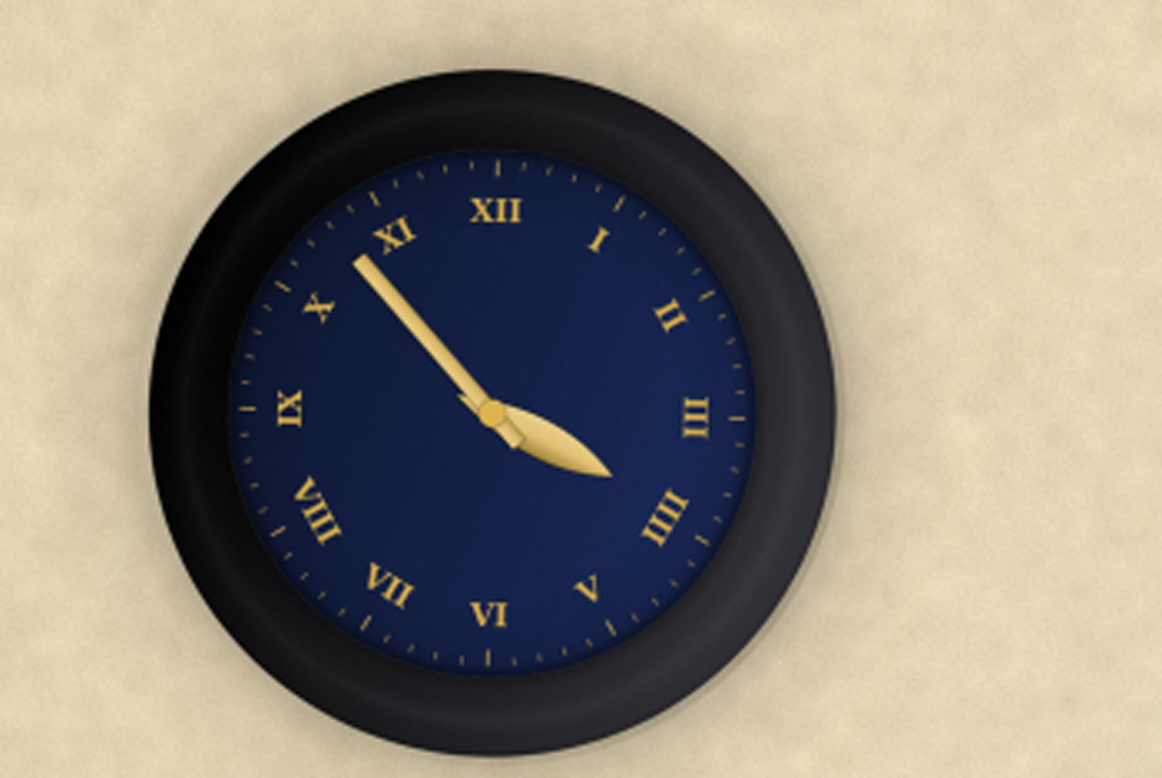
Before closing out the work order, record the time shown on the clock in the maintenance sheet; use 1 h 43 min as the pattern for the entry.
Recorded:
3 h 53 min
